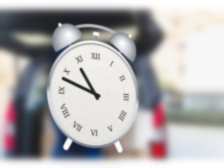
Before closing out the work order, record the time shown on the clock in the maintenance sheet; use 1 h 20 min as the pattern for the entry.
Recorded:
10 h 48 min
